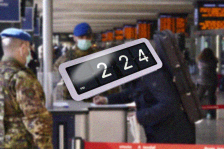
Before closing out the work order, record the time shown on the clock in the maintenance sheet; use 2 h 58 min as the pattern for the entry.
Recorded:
2 h 24 min
